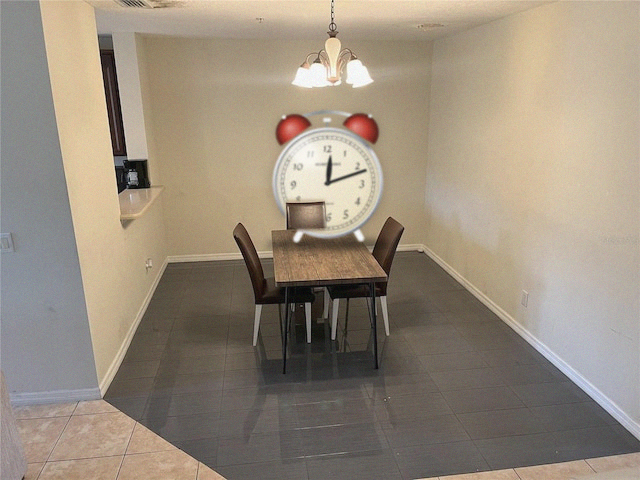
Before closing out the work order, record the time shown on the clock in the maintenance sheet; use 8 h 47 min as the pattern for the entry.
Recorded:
12 h 12 min
